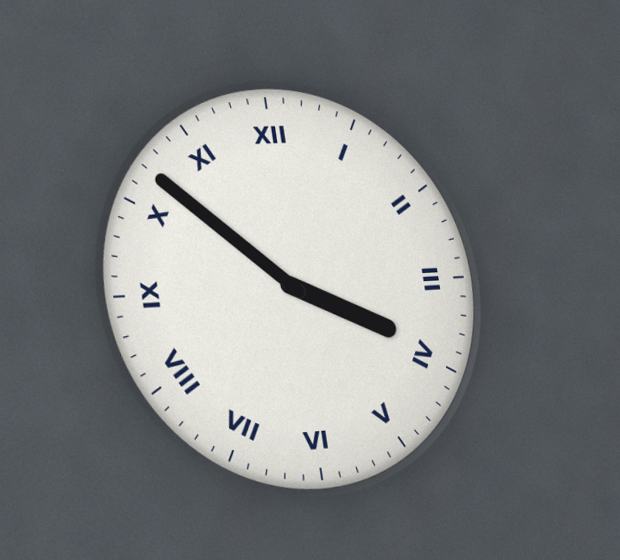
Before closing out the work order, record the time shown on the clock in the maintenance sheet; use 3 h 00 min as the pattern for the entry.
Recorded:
3 h 52 min
